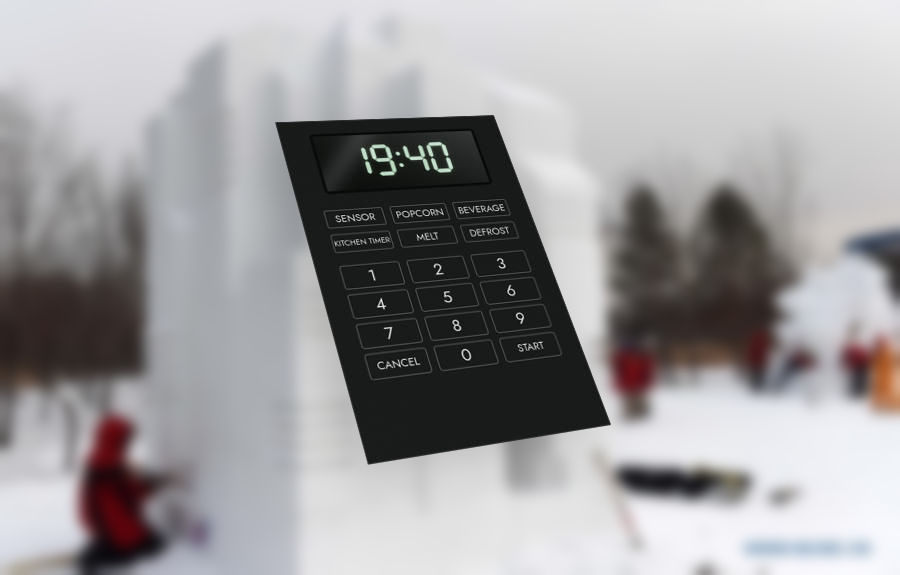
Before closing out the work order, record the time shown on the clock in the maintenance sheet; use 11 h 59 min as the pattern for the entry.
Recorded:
19 h 40 min
